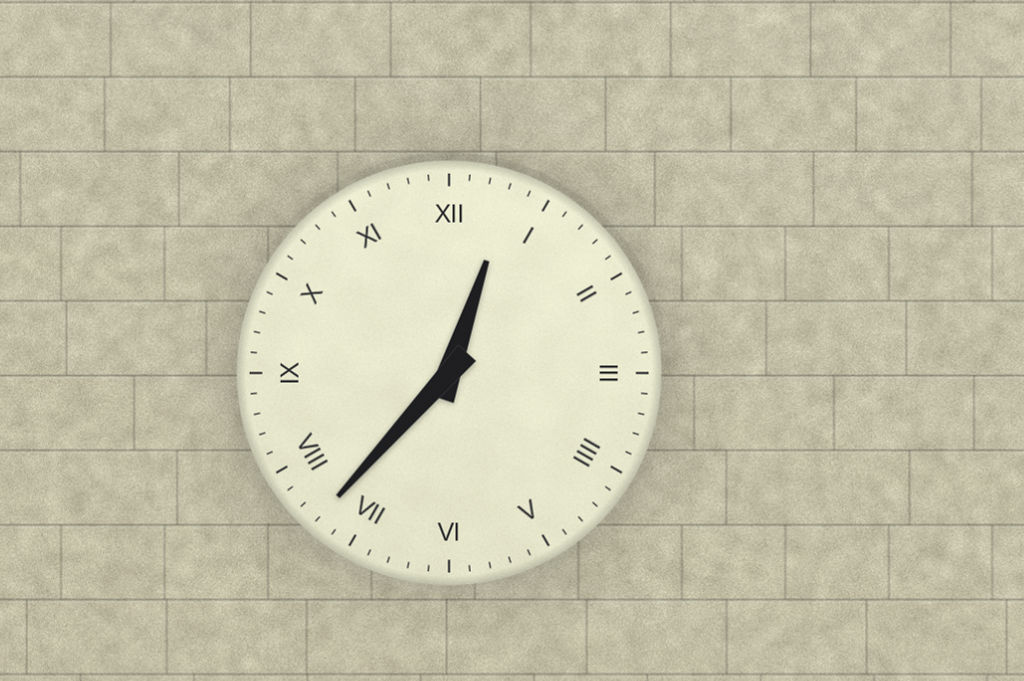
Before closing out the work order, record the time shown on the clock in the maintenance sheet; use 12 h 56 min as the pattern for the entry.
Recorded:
12 h 37 min
